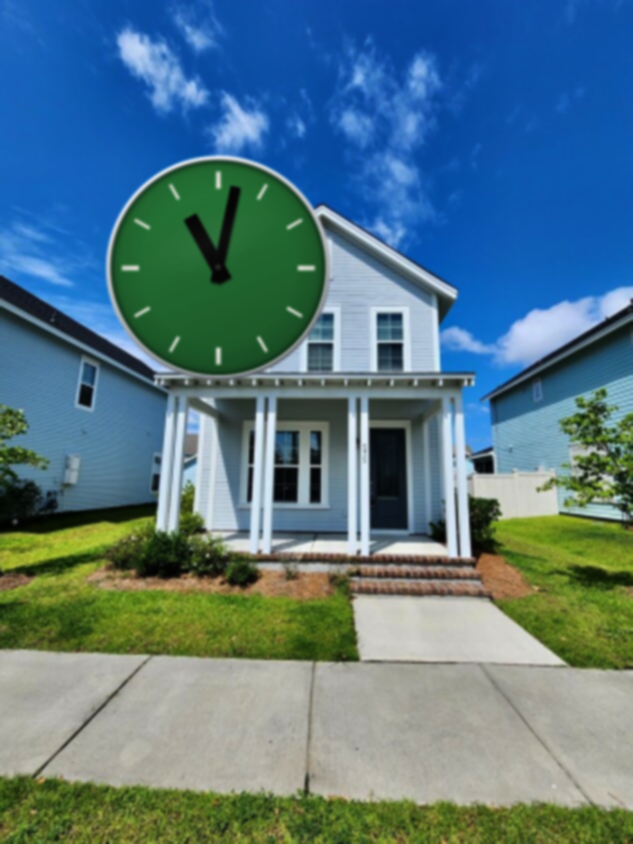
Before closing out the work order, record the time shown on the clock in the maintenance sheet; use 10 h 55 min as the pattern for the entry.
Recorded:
11 h 02 min
